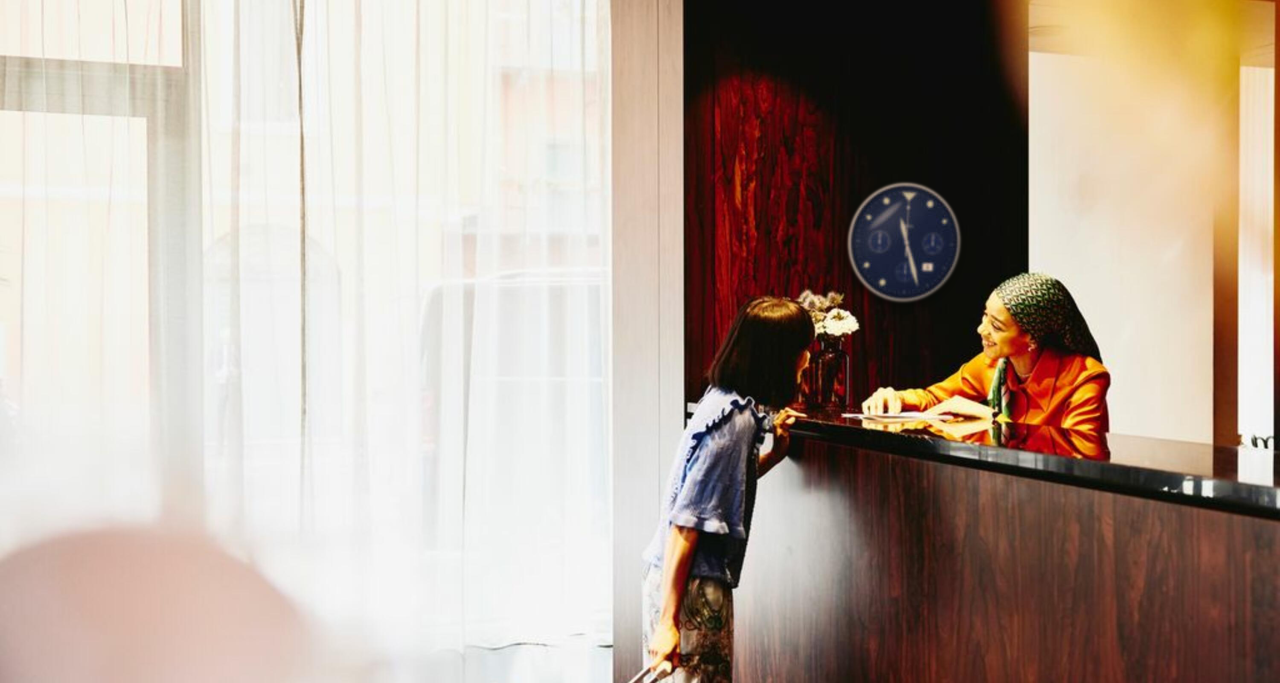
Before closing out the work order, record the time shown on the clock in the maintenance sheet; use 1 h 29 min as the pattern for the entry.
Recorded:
11 h 27 min
